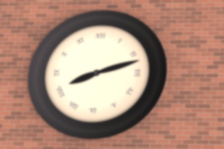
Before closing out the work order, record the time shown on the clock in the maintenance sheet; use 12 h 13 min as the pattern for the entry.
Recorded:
8 h 12 min
